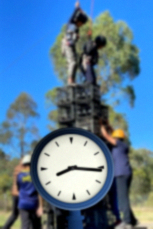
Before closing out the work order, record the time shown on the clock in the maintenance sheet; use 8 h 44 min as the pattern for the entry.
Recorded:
8 h 16 min
